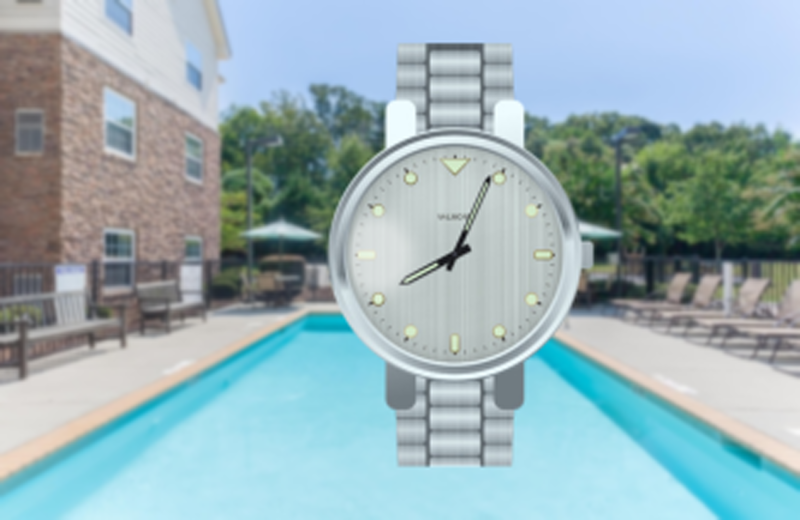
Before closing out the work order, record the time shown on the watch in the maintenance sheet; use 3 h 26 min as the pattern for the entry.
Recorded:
8 h 04 min
